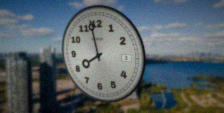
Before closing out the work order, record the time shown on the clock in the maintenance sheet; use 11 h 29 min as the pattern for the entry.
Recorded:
7 h 58 min
